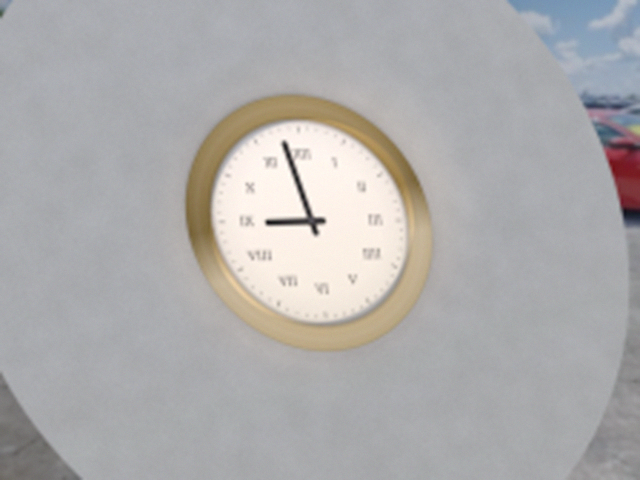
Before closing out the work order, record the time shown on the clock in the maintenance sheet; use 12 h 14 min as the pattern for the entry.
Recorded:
8 h 58 min
